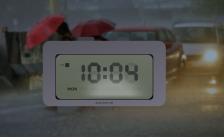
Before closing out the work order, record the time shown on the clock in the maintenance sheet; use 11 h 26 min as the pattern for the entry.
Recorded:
10 h 04 min
